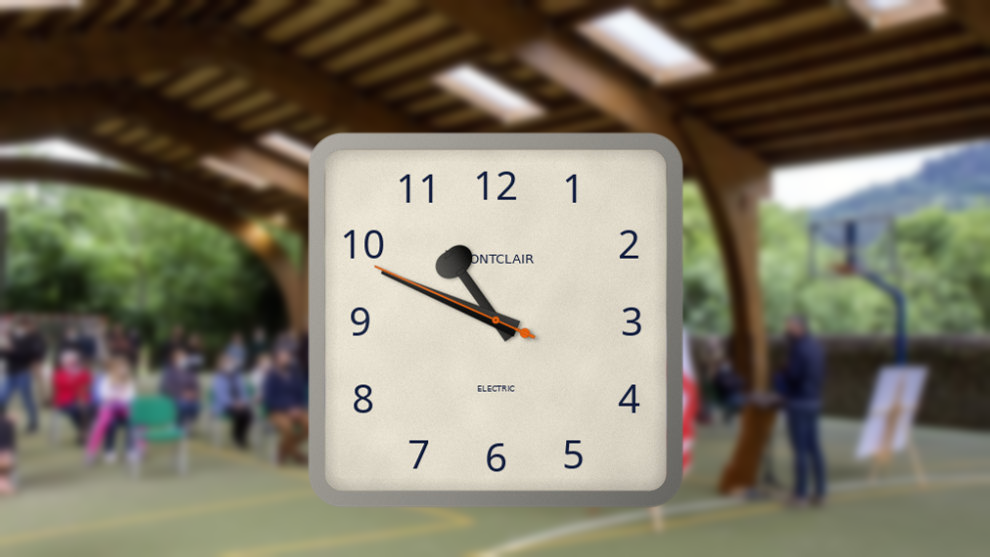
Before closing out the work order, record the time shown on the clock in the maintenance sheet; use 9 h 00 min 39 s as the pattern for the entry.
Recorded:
10 h 48 min 49 s
